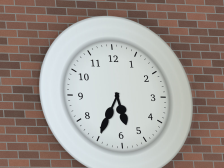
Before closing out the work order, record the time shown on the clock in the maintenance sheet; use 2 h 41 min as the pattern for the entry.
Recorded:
5 h 35 min
